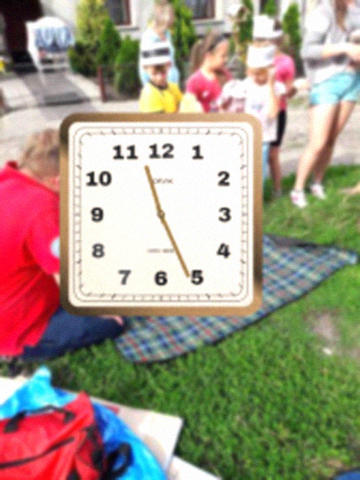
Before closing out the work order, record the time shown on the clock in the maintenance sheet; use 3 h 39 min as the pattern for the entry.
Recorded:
11 h 26 min
